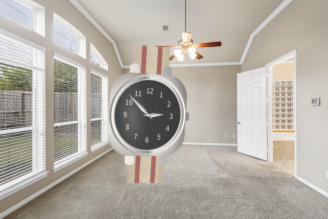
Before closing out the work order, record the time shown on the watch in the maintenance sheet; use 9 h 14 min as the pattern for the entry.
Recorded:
2 h 52 min
